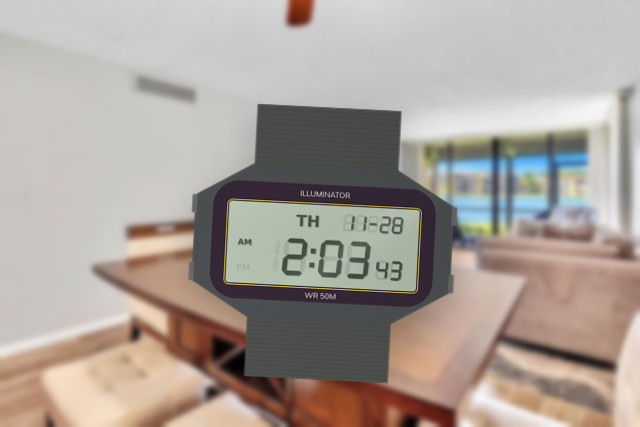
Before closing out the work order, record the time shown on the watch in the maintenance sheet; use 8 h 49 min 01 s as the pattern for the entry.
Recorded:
2 h 03 min 43 s
